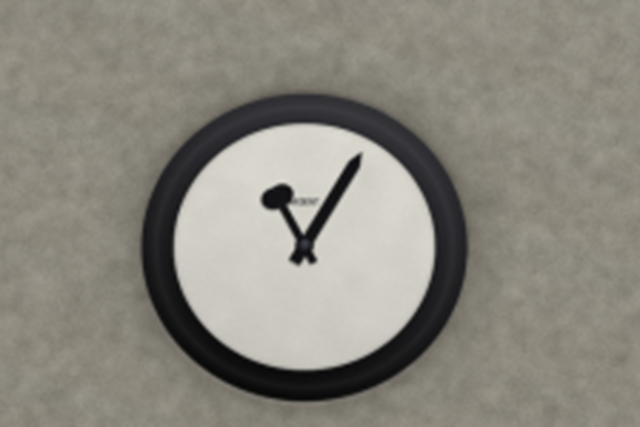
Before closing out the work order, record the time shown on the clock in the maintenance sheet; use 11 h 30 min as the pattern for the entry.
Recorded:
11 h 05 min
